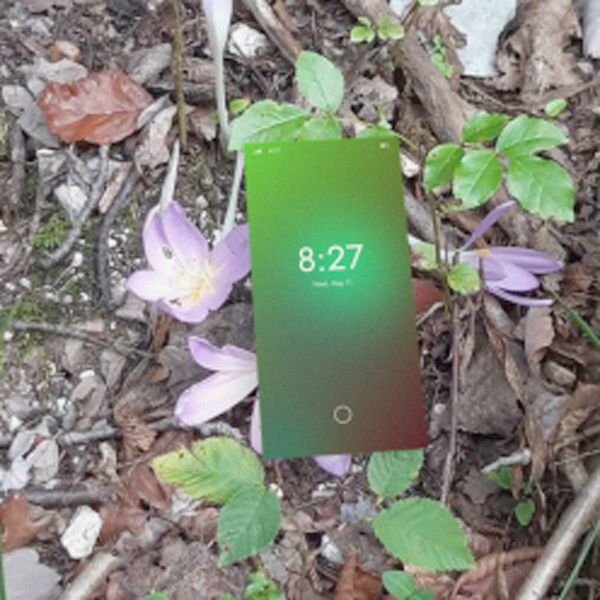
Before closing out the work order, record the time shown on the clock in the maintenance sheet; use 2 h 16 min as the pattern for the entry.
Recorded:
8 h 27 min
